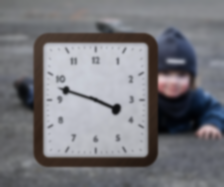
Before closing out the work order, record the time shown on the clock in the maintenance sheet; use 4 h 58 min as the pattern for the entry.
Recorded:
3 h 48 min
